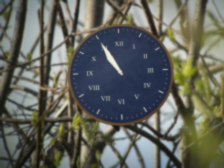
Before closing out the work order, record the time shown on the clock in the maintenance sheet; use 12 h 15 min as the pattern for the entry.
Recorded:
10 h 55 min
